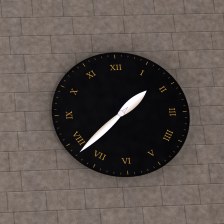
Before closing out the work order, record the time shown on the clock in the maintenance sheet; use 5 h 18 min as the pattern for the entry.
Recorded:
1 h 38 min
